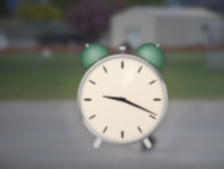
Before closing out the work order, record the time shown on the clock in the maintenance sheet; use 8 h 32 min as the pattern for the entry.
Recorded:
9 h 19 min
